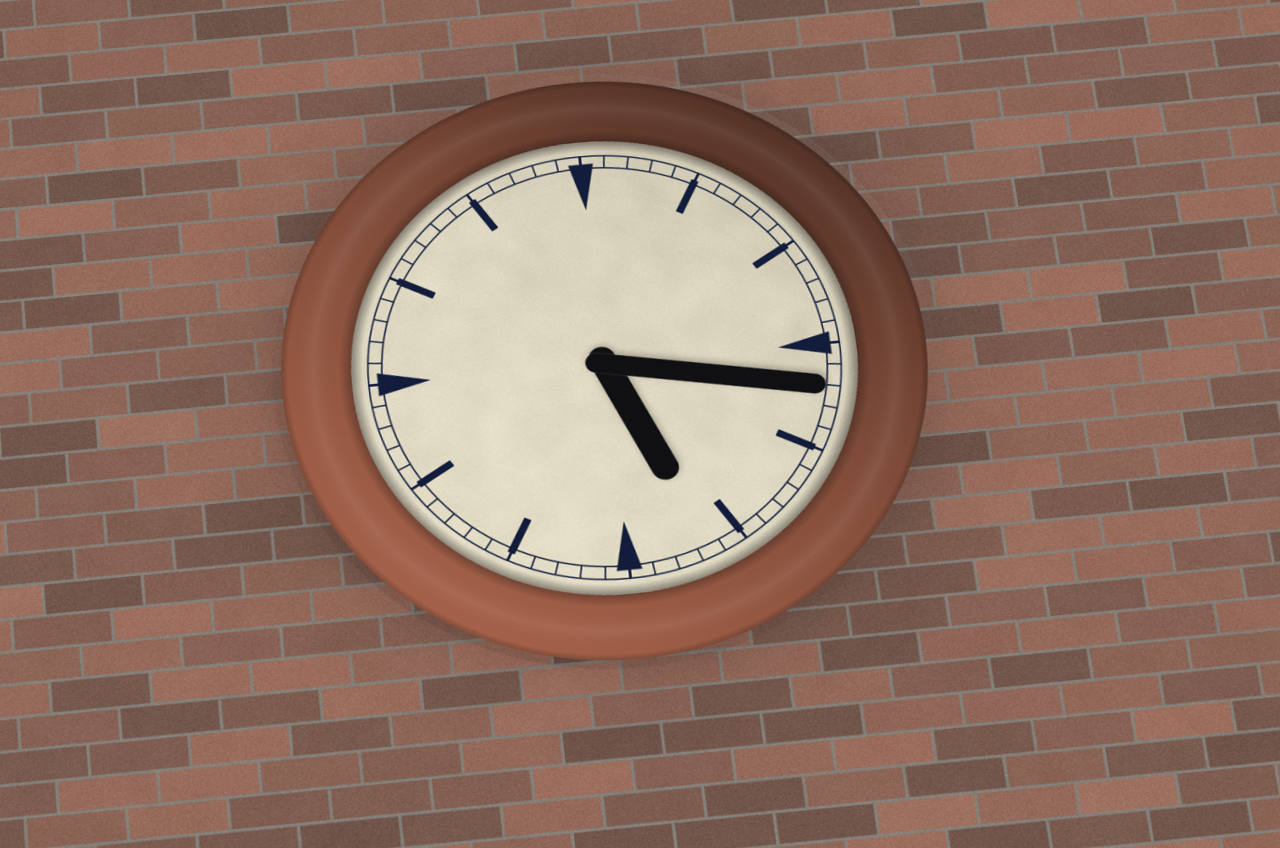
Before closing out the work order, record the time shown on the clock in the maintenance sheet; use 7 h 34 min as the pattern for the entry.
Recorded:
5 h 17 min
